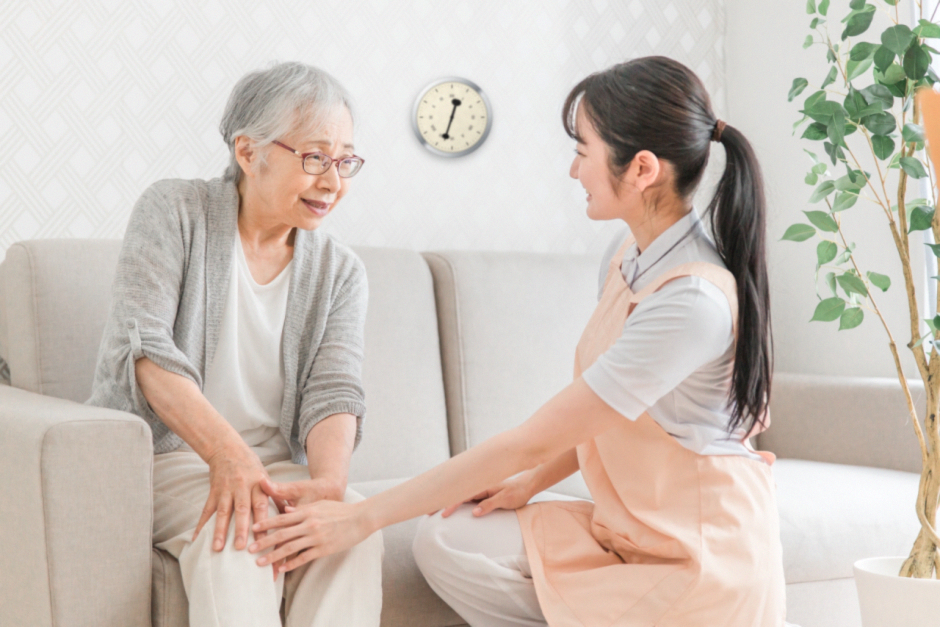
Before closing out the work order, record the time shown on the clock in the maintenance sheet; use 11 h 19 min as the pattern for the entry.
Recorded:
12 h 33 min
